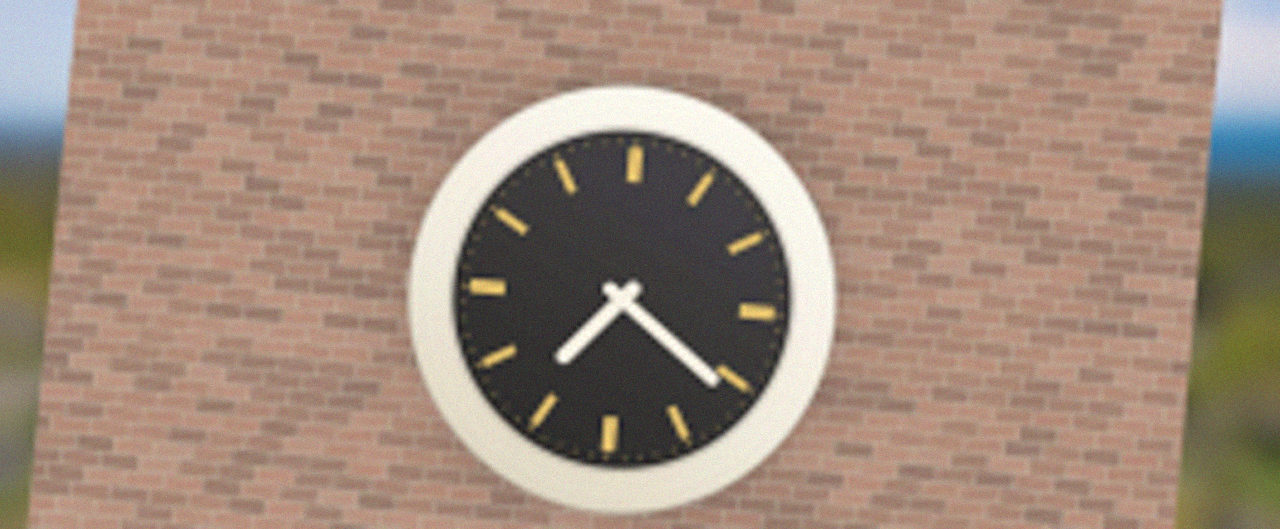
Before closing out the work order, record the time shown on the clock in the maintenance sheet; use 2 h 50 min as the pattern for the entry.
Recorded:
7 h 21 min
